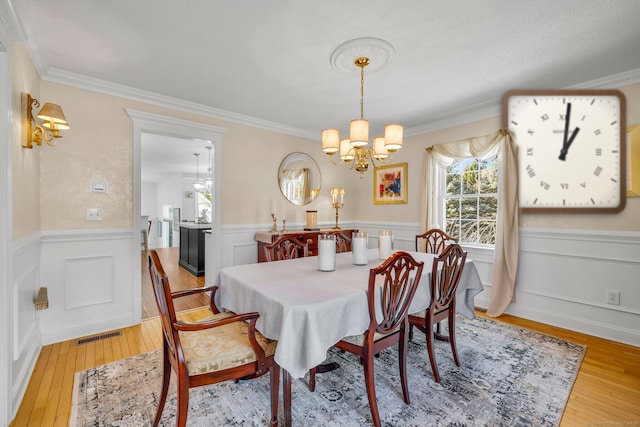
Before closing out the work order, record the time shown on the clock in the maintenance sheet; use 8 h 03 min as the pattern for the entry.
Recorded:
1 h 01 min
